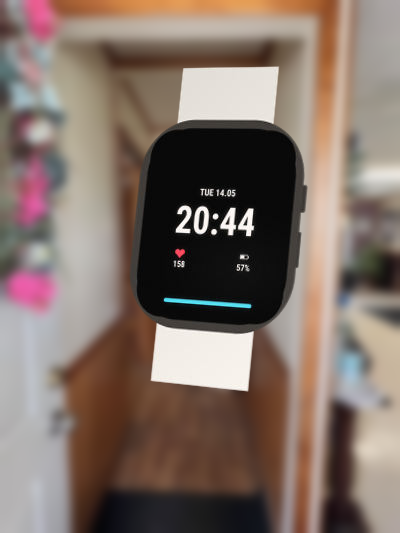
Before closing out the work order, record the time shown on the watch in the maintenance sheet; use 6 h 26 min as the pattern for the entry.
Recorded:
20 h 44 min
